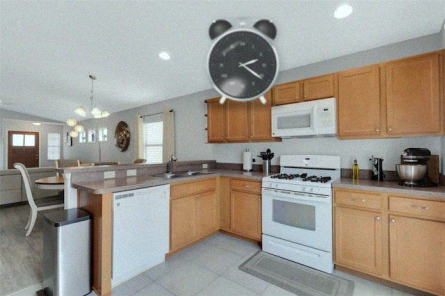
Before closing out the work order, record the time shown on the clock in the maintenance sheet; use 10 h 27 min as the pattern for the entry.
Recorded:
2 h 21 min
